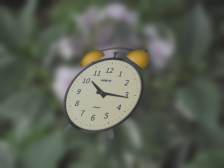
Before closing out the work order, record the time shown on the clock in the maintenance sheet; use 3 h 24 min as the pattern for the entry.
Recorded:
10 h 16 min
